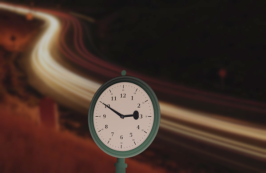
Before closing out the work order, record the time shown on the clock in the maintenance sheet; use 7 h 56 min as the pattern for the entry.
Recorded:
2 h 50 min
